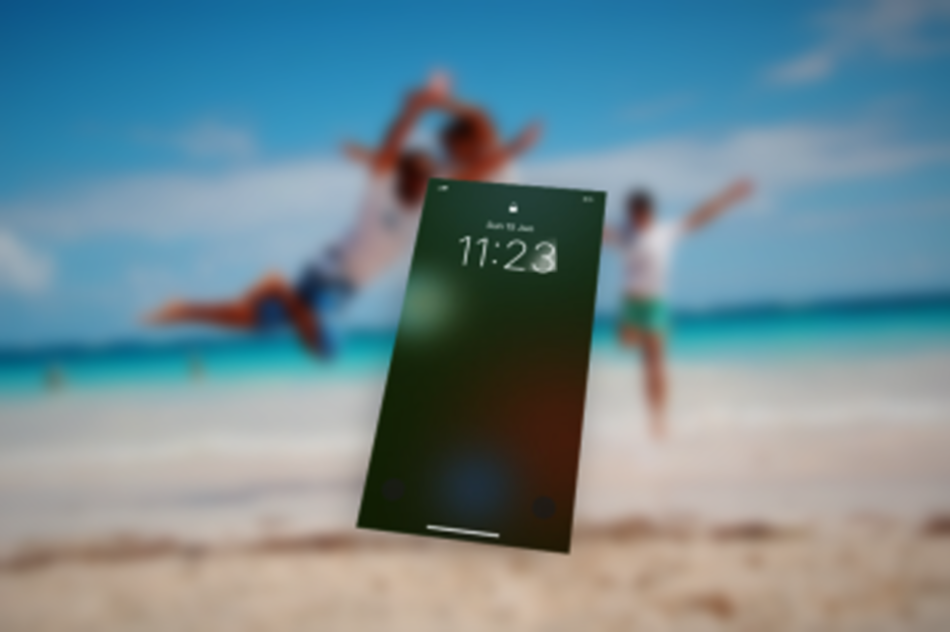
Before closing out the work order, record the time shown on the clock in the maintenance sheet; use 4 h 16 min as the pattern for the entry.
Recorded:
11 h 23 min
